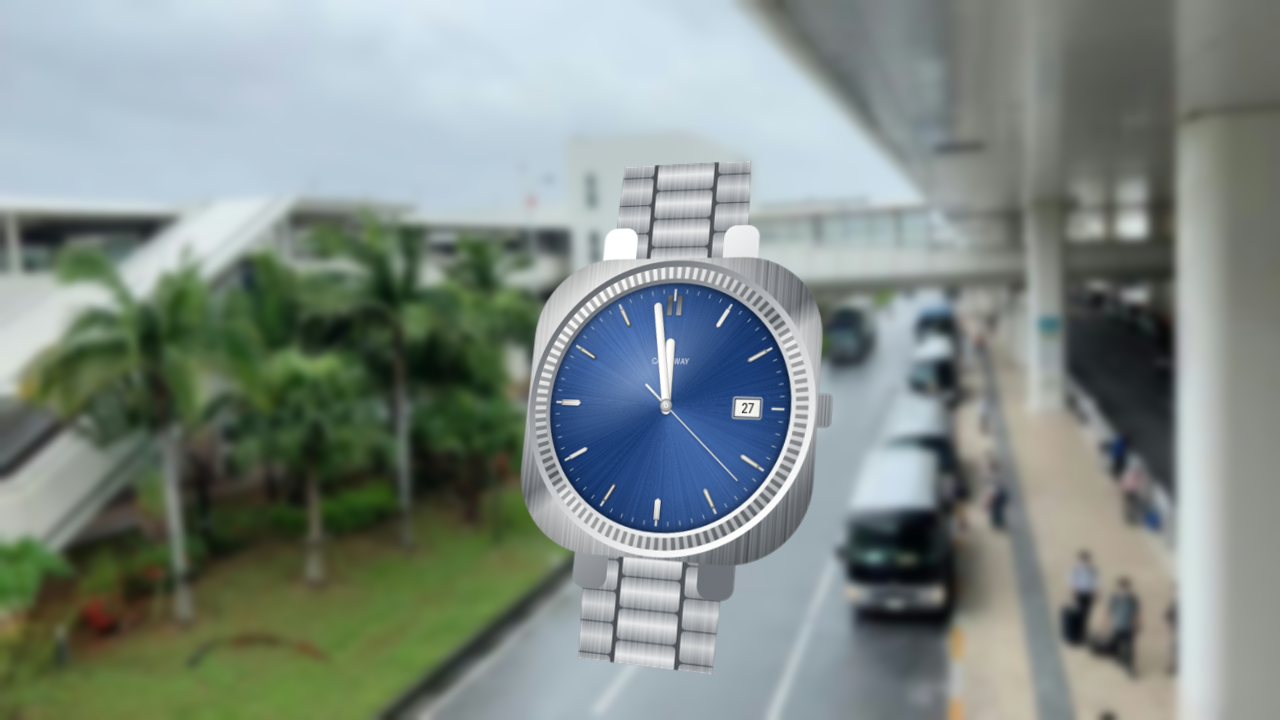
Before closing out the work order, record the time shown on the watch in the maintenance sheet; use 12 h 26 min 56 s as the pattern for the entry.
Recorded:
11 h 58 min 22 s
